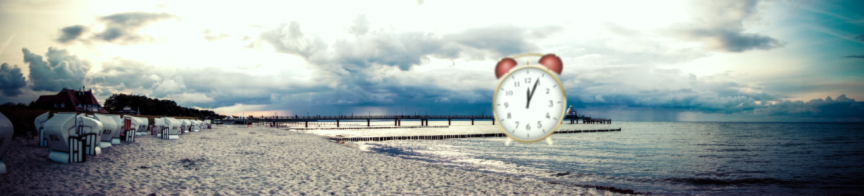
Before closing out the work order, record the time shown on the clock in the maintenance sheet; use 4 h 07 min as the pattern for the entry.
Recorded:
12 h 04 min
